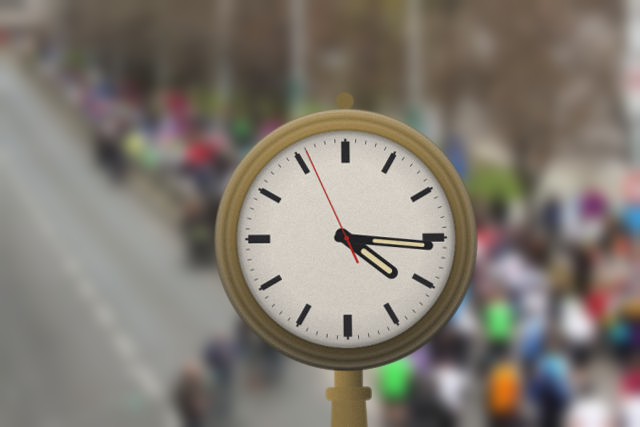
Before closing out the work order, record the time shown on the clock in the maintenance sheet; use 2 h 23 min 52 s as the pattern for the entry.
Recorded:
4 h 15 min 56 s
